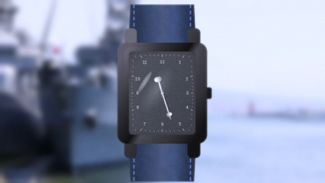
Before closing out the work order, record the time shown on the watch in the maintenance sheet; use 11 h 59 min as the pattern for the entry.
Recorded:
11 h 27 min
